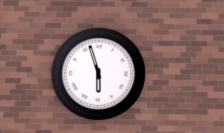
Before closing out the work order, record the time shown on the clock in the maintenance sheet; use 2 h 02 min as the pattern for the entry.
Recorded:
5 h 57 min
